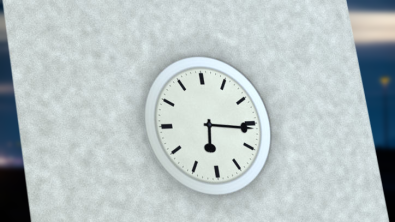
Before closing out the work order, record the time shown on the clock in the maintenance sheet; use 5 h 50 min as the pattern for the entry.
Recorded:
6 h 16 min
